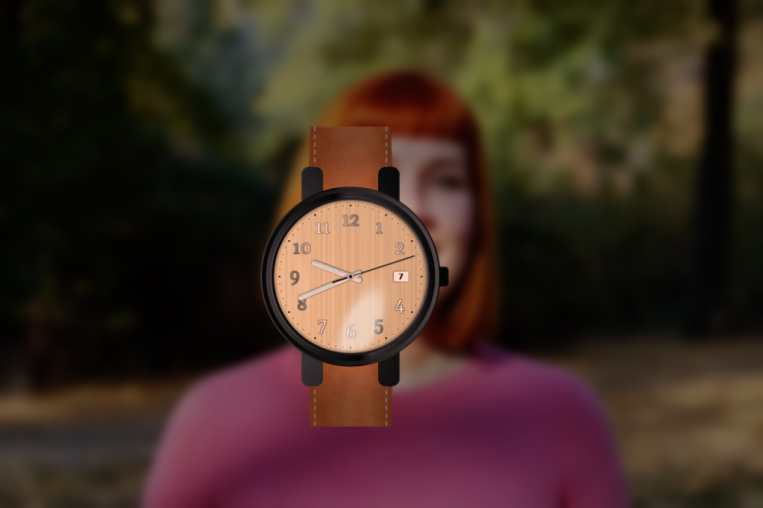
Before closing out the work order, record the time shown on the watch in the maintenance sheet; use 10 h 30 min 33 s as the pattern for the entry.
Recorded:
9 h 41 min 12 s
